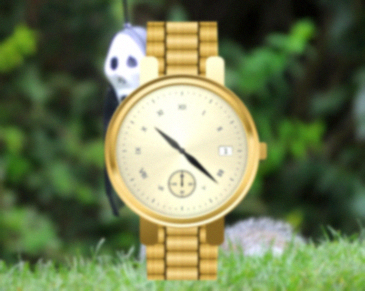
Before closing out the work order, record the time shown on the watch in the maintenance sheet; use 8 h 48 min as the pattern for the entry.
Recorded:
10 h 22 min
